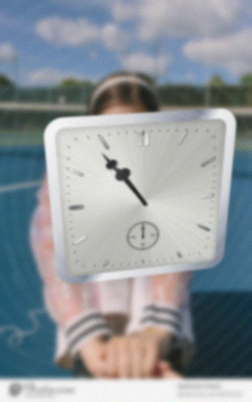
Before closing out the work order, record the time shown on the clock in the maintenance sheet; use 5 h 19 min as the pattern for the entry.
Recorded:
10 h 54 min
